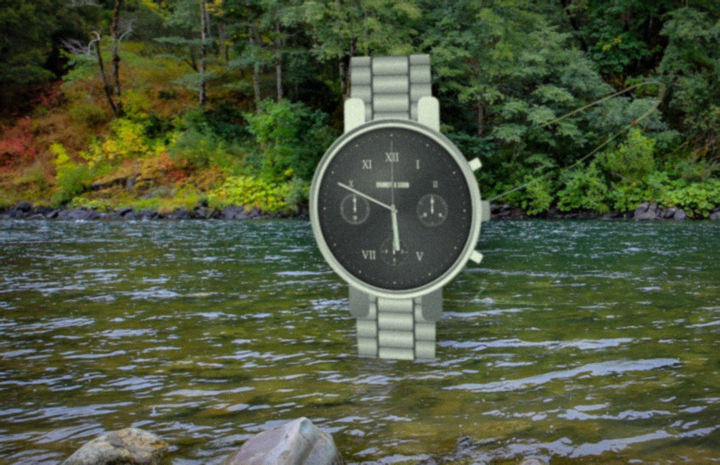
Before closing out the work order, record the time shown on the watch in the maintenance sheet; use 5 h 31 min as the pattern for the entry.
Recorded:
5 h 49 min
